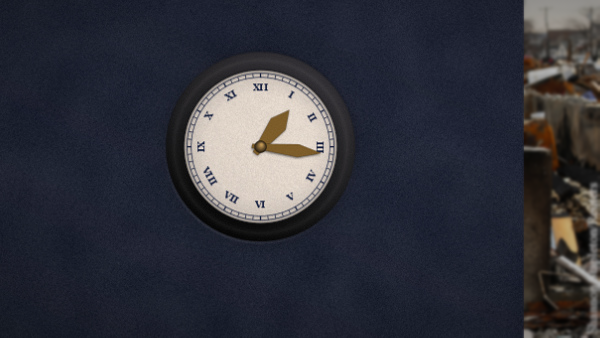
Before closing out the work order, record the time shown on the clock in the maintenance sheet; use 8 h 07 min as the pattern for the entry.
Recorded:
1 h 16 min
